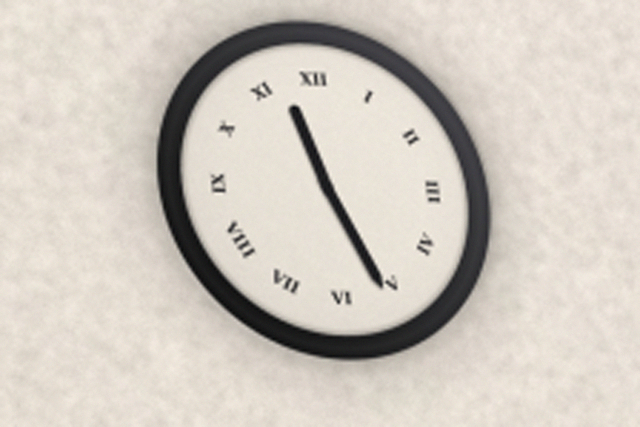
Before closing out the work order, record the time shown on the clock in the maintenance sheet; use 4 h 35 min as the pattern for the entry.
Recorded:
11 h 26 min
